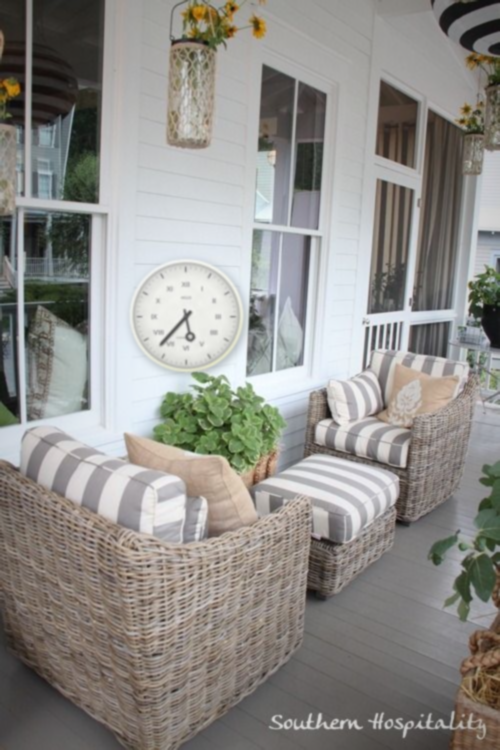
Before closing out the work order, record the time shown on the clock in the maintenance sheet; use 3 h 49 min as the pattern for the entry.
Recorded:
5 h 37 min
